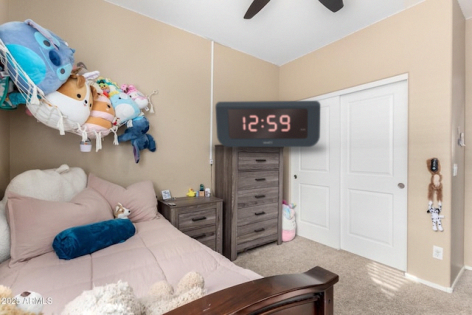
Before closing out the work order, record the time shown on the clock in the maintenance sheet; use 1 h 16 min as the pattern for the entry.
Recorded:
12 h 59 min
